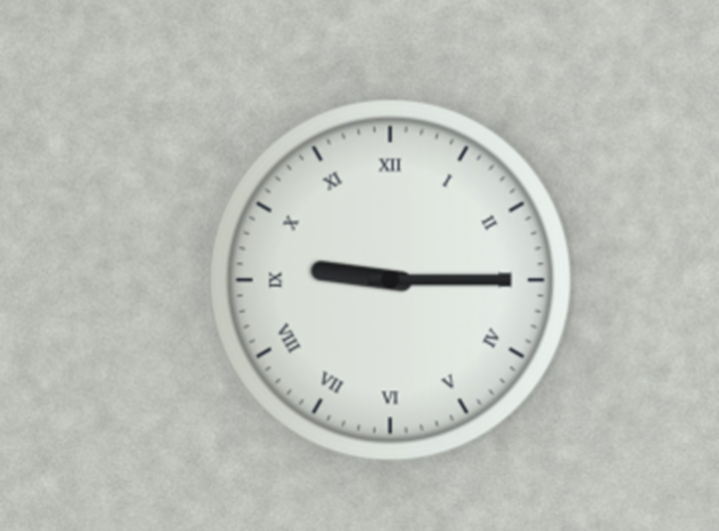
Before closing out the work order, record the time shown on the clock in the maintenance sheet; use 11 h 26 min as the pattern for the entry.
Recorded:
9 h 15 min
